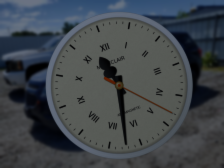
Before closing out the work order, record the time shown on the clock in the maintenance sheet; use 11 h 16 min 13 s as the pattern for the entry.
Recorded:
11 h 32 min 23 s
